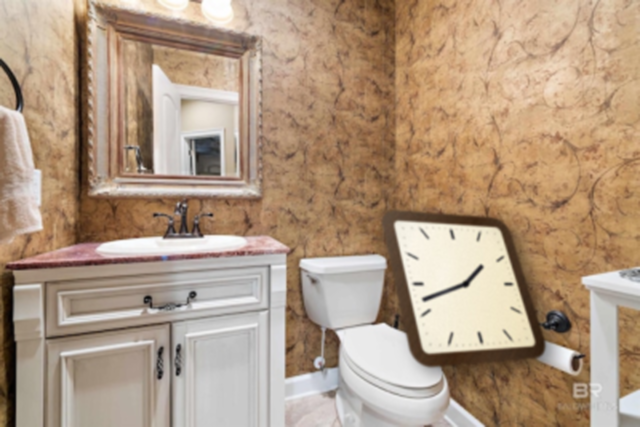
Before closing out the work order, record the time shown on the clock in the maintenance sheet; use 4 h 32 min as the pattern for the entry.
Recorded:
1 h 42 min
